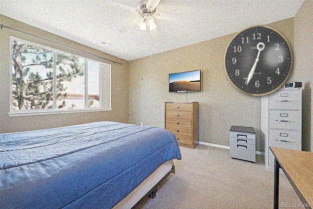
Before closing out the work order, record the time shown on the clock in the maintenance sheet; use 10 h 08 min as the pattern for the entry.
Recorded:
12 h 34 min
